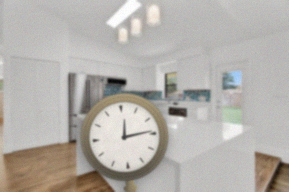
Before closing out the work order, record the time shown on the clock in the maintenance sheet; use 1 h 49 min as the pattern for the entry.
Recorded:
12 h 14 min
